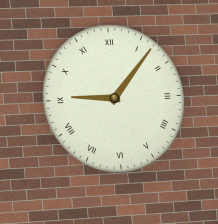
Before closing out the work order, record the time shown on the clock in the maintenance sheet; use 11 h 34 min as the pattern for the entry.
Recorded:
9 h 07 min
